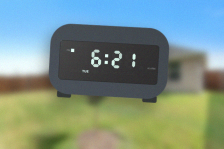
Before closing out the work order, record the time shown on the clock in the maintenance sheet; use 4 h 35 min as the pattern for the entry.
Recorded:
6 h 21 min
